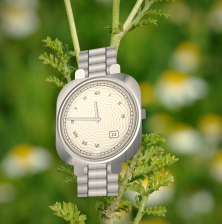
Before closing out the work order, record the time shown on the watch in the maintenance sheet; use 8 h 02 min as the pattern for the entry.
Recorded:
11 h 46 min
